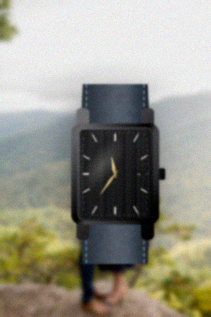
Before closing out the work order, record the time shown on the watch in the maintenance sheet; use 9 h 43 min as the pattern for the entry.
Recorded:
11 h 36 min
